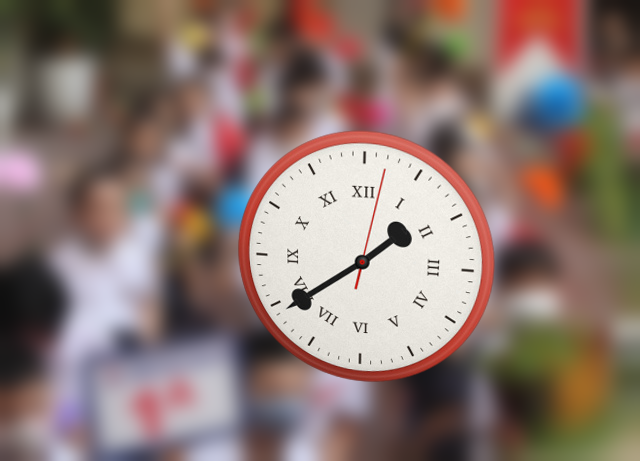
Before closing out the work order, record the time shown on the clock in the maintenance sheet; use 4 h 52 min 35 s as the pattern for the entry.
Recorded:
1 h 39 min 02 s
